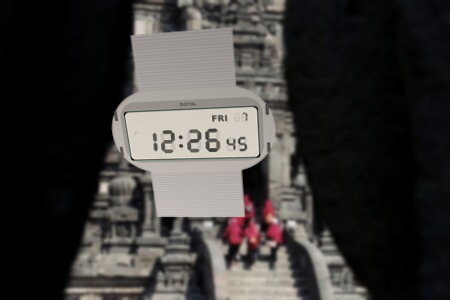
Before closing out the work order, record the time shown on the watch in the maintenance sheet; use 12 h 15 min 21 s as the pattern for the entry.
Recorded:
12 h 26 min 45 s
